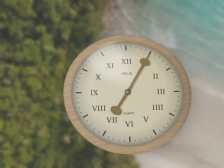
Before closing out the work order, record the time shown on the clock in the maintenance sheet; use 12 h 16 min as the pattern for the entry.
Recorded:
7 h 05 min
